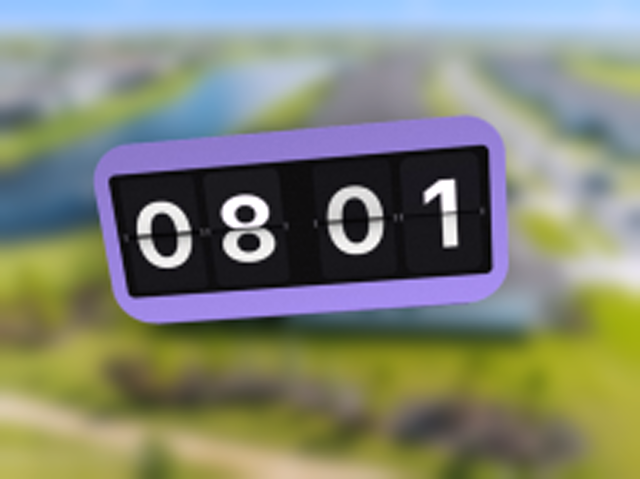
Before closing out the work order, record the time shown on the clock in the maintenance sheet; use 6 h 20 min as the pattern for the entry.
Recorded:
8 h 01 min
